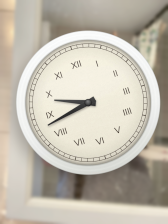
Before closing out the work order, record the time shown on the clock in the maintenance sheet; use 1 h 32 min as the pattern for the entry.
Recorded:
9 h 43 min
